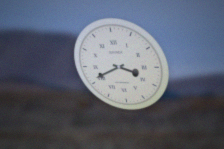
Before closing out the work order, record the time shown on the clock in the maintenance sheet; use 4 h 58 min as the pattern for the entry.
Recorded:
3 h 41 min
